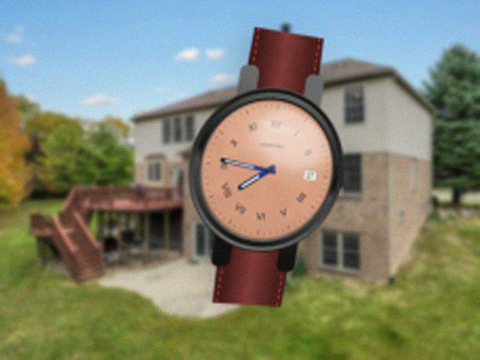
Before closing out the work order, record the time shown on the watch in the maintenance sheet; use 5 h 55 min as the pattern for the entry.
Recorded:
7 h 46 min
